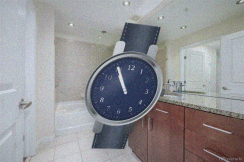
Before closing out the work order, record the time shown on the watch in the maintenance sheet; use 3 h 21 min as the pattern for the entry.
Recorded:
10 h 55 min
